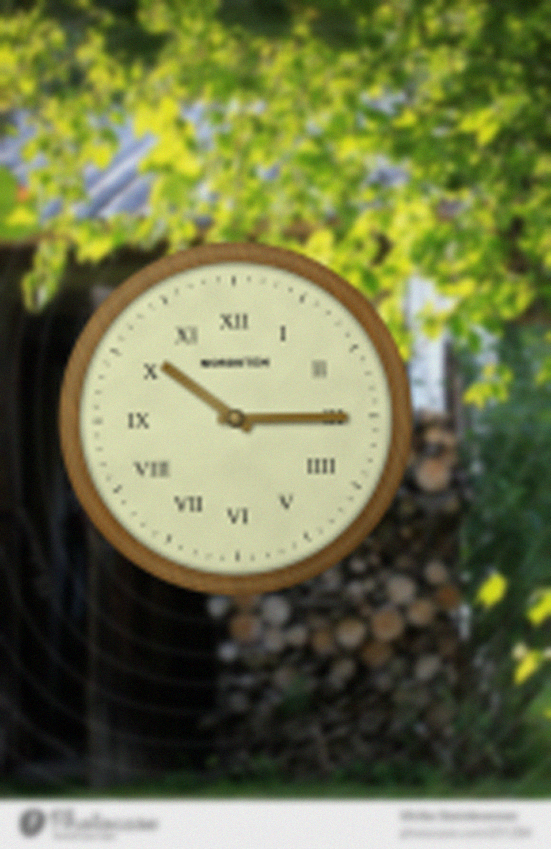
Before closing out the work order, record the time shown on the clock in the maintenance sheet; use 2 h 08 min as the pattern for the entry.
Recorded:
10 h 15 min
